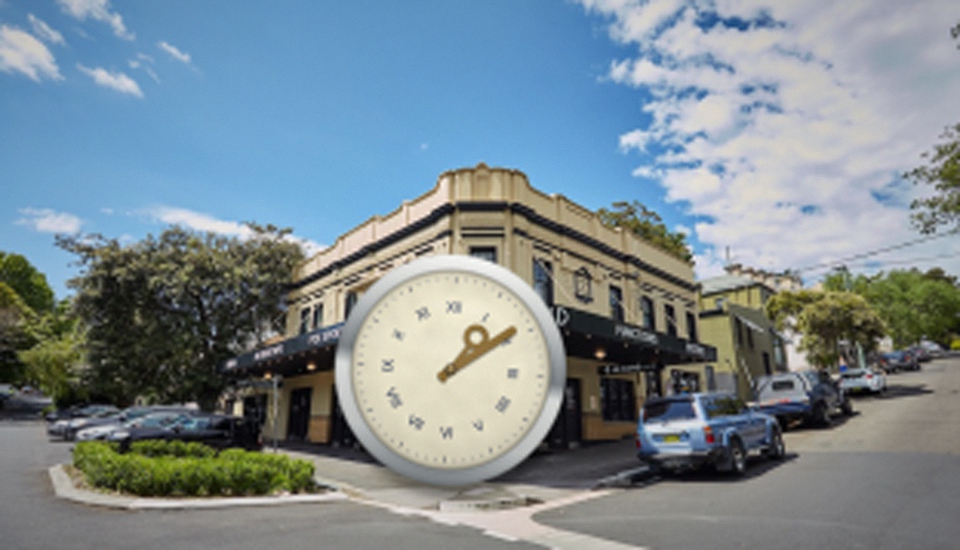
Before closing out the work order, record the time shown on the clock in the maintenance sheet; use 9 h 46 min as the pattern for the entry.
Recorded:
1 h 09 min
